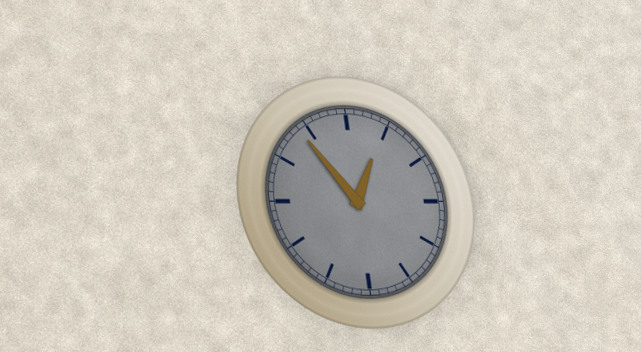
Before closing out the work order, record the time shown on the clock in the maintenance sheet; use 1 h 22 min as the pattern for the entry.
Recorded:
12 h 54 min
